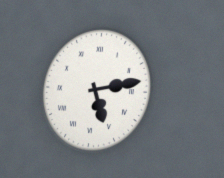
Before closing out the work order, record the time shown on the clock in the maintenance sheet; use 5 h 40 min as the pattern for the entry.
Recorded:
5 h 13 min
